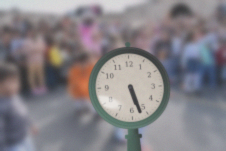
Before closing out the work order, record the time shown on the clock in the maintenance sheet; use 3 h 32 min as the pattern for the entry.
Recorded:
5 h 27 min
